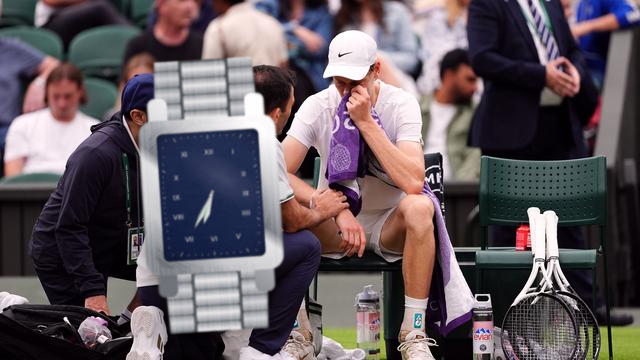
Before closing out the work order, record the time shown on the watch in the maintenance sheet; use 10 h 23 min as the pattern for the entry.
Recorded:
6 h 35 min
